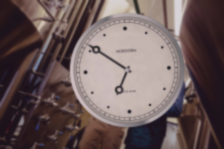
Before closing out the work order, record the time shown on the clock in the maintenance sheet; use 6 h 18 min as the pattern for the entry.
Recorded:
6 h 51 min
